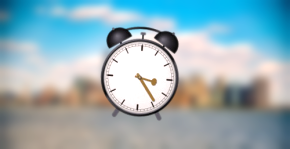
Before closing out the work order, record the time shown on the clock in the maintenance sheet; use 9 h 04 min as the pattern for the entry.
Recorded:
3 h 24 min
